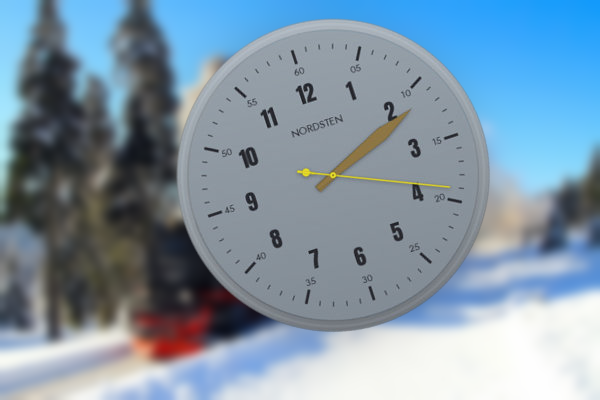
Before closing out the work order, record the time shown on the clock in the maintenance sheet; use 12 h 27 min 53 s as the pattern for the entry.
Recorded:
2 h 11 min 19 s
